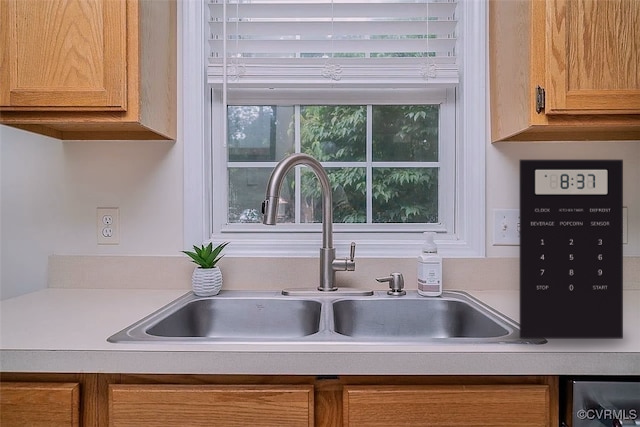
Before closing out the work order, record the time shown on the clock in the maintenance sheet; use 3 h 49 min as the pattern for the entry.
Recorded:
8 h 37 min
